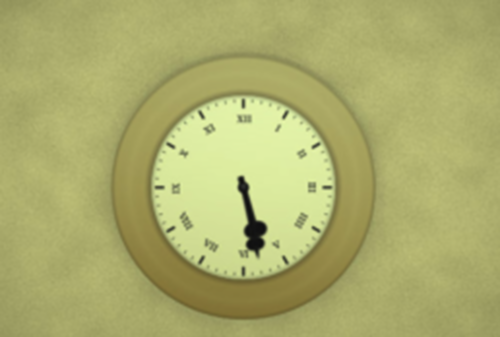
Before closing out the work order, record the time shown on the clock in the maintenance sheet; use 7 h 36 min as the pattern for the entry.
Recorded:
5 h 28 min
